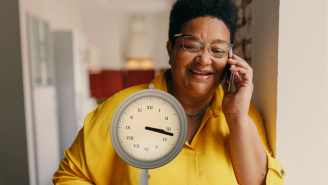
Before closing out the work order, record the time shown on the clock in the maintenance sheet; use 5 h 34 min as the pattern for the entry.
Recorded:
3 h 17 min
